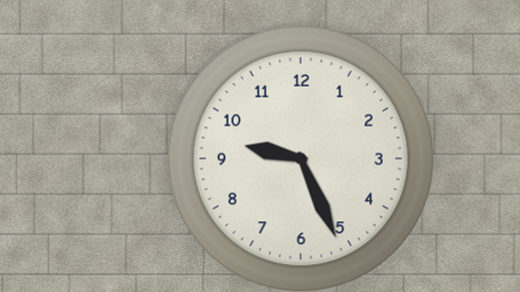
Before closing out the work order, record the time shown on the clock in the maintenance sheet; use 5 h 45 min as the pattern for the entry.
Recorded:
9 h 26 min
